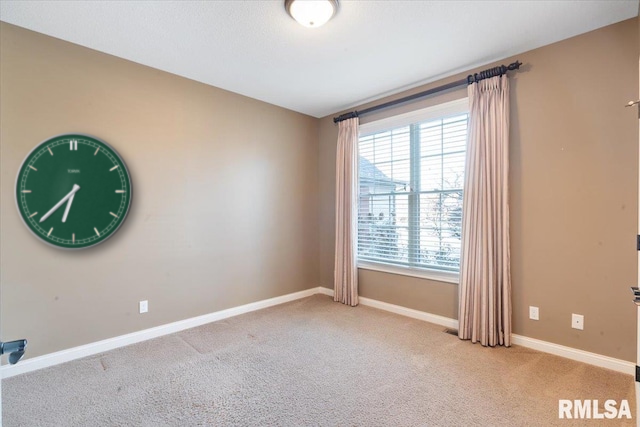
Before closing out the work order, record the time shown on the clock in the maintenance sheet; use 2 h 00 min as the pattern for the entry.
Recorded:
6 h 38 min
